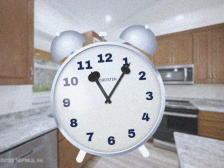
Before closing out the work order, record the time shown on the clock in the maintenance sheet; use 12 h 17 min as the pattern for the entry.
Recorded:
11 h 06 min
